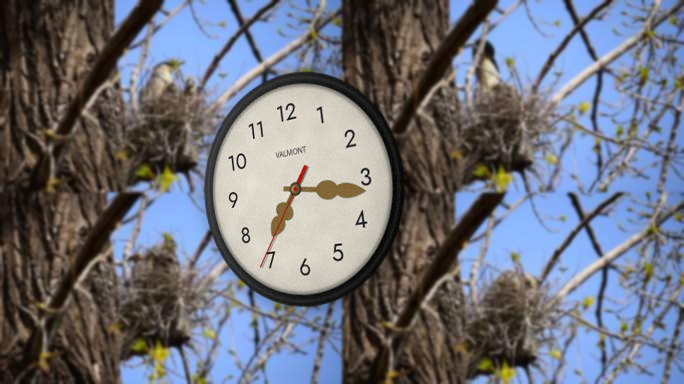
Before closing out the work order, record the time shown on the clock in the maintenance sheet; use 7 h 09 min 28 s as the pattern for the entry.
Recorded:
7 h 16 min 36 s
